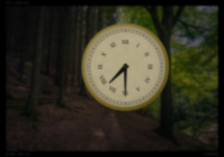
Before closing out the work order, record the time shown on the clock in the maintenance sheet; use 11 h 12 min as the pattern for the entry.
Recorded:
7 h 30 min
